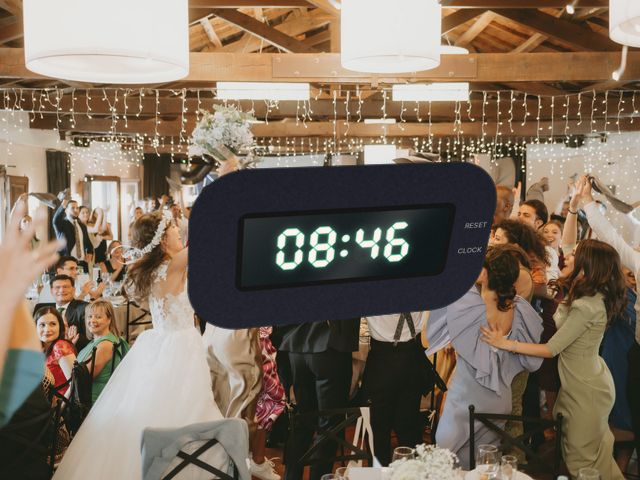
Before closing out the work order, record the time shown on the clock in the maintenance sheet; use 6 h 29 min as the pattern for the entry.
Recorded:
8 h 46 min
